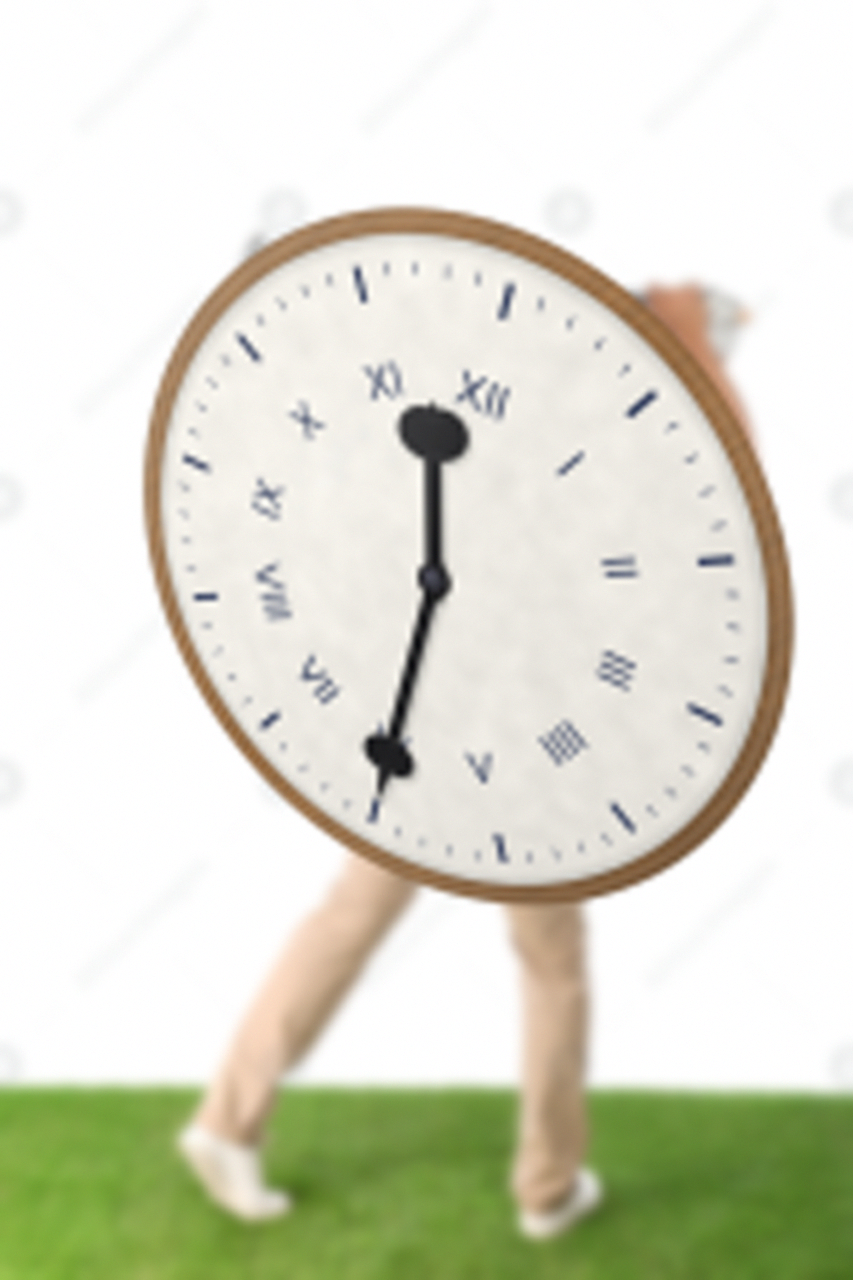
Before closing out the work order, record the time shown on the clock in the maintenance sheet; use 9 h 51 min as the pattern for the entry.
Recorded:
11 h 30 min
